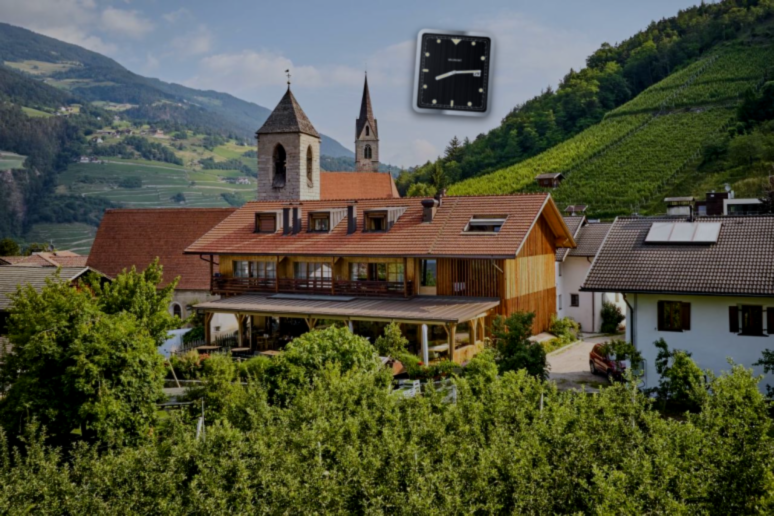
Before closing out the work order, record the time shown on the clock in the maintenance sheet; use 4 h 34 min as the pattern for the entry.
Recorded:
8 h 14 min
